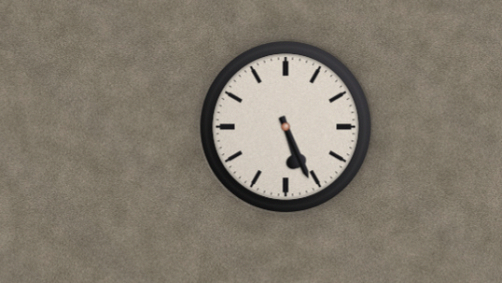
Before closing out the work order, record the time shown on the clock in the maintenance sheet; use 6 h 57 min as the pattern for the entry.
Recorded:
5 h 26 min
